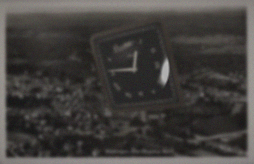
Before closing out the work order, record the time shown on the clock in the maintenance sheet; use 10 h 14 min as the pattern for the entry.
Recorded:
12 h 46 min
